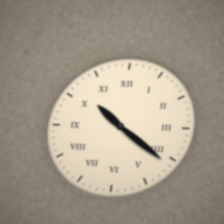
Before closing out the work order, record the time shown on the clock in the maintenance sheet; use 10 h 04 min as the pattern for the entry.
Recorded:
10 h 21 min
